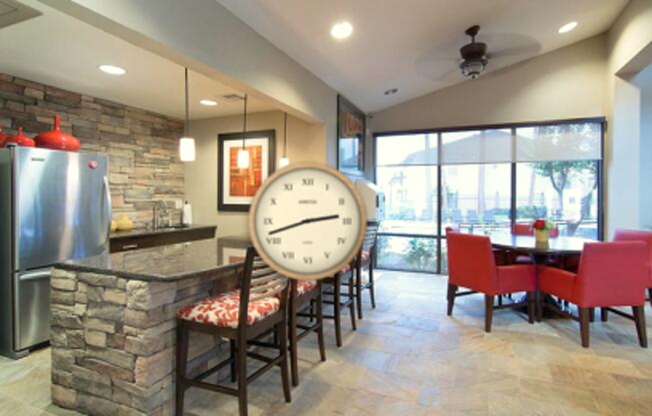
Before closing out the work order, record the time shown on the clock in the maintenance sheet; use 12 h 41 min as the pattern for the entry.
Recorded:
2 h 42 min
